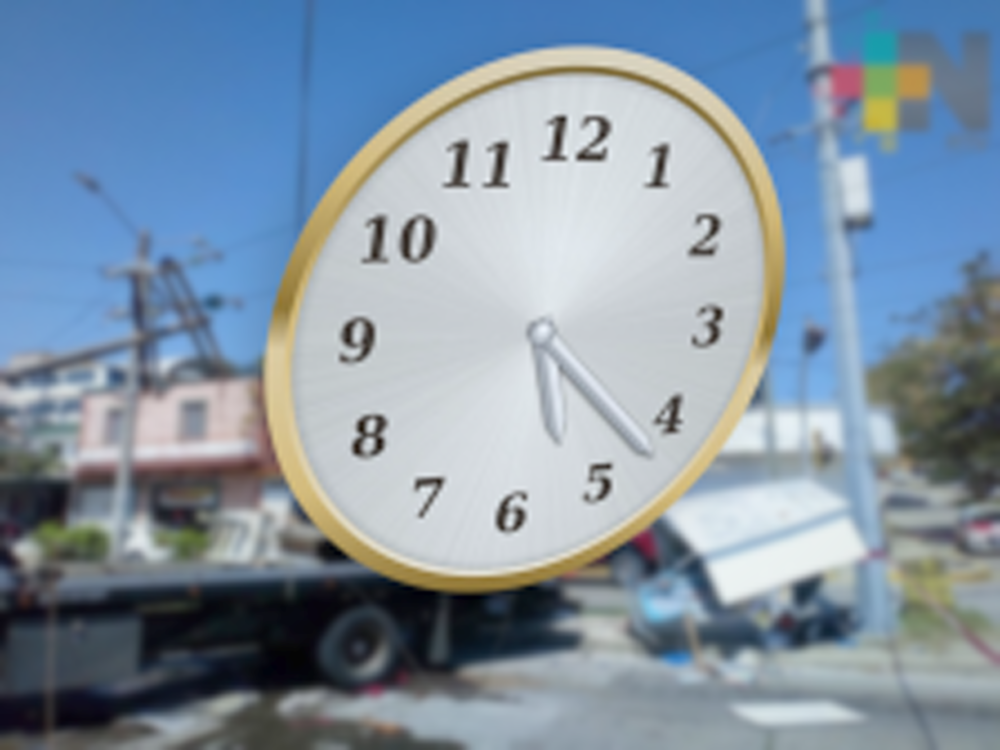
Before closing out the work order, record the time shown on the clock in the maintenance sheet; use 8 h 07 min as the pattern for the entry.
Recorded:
5 h 22 min
